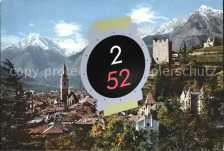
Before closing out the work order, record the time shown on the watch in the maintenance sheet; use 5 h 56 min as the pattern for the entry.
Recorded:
2 h 52 min
